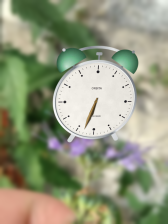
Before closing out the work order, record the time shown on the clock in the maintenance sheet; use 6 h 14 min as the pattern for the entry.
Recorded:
6 h 33 min
